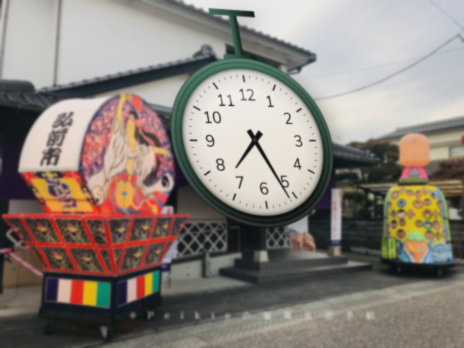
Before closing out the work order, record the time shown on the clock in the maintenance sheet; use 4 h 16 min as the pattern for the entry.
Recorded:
7 h 26 min
